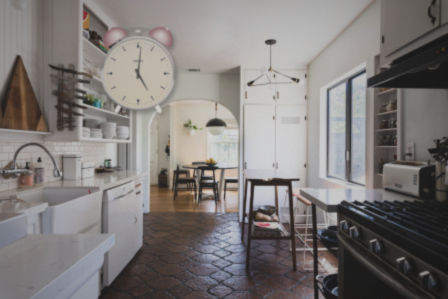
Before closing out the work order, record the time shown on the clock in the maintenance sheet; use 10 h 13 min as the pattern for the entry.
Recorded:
5 h 01 min
